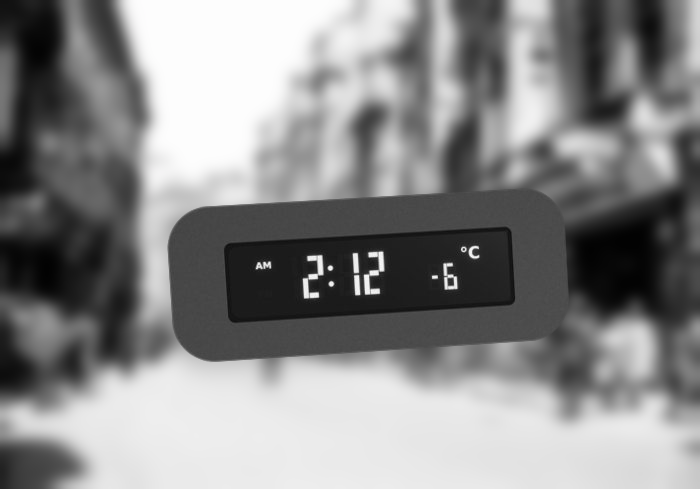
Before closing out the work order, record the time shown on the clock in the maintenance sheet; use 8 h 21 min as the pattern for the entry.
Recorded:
2 h 12 min
